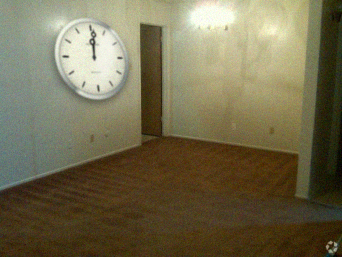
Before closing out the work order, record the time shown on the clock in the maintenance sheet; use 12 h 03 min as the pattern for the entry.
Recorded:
12 h 01 min
